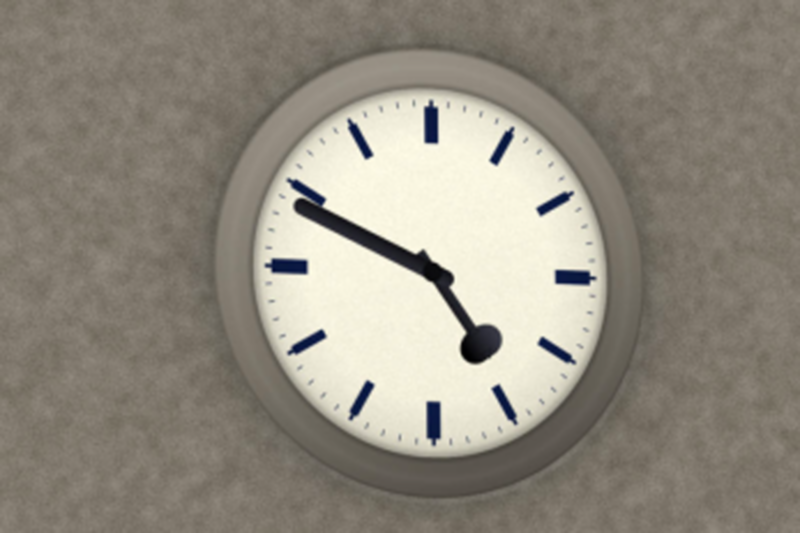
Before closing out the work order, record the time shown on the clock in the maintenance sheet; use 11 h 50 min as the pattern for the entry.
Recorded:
4 h 49 min
